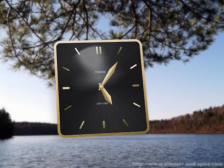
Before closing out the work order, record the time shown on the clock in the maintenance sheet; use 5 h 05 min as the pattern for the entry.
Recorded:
5 h 06 min
